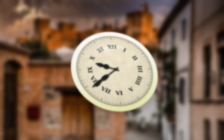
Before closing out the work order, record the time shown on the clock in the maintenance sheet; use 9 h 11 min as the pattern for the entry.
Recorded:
9 h 39 min
